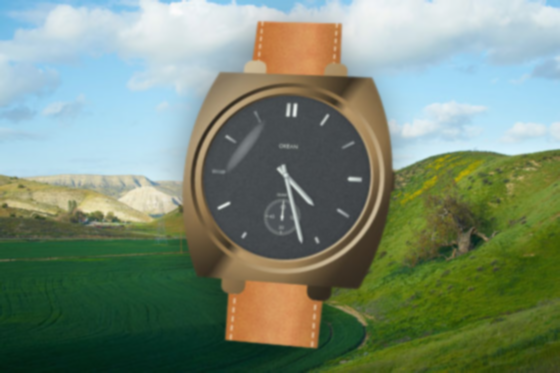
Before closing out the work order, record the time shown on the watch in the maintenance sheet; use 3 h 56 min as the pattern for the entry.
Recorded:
4 h 27 min
